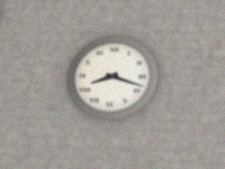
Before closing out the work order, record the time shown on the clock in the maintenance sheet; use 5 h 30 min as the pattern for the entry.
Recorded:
8 h 18 min
